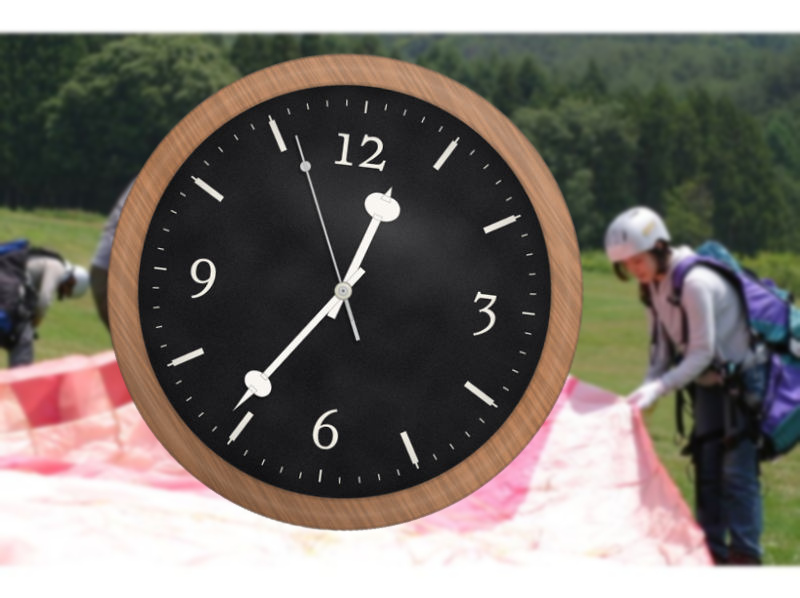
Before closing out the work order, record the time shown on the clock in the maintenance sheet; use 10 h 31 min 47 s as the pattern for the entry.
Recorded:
12 h 35 min 56 s
